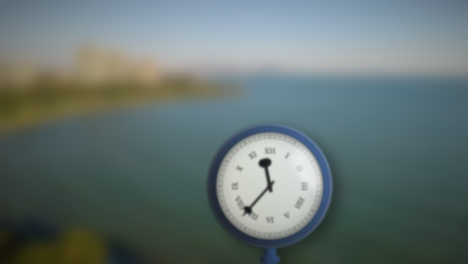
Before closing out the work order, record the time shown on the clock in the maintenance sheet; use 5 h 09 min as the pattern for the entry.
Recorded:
11 h 37 min
